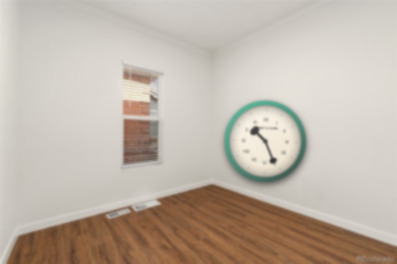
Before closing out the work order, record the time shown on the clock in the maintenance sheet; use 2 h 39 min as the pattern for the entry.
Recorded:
10 h 26 min
